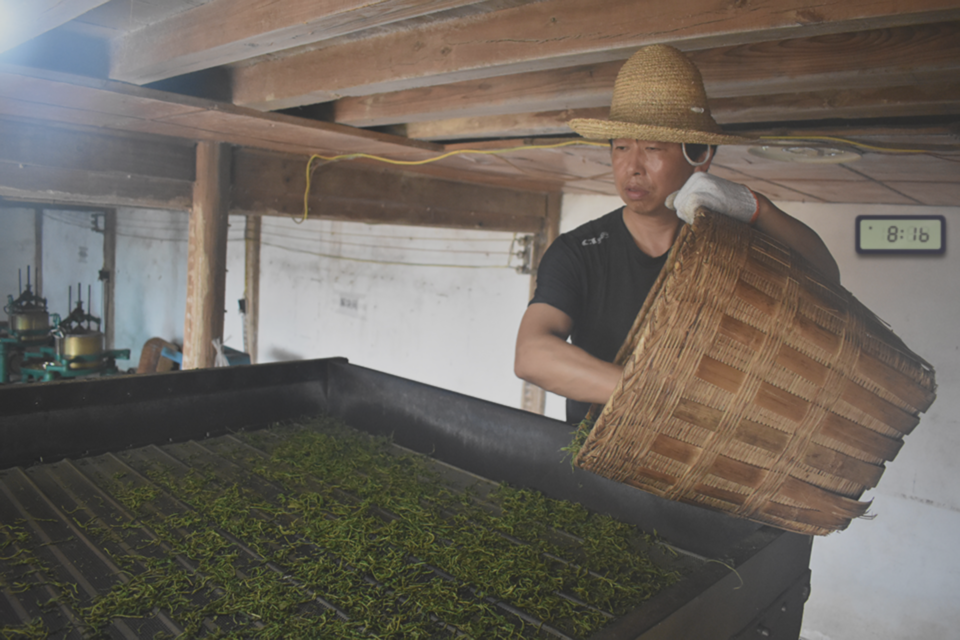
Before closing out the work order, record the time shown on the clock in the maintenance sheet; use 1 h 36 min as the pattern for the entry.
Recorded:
8 h 16 min
